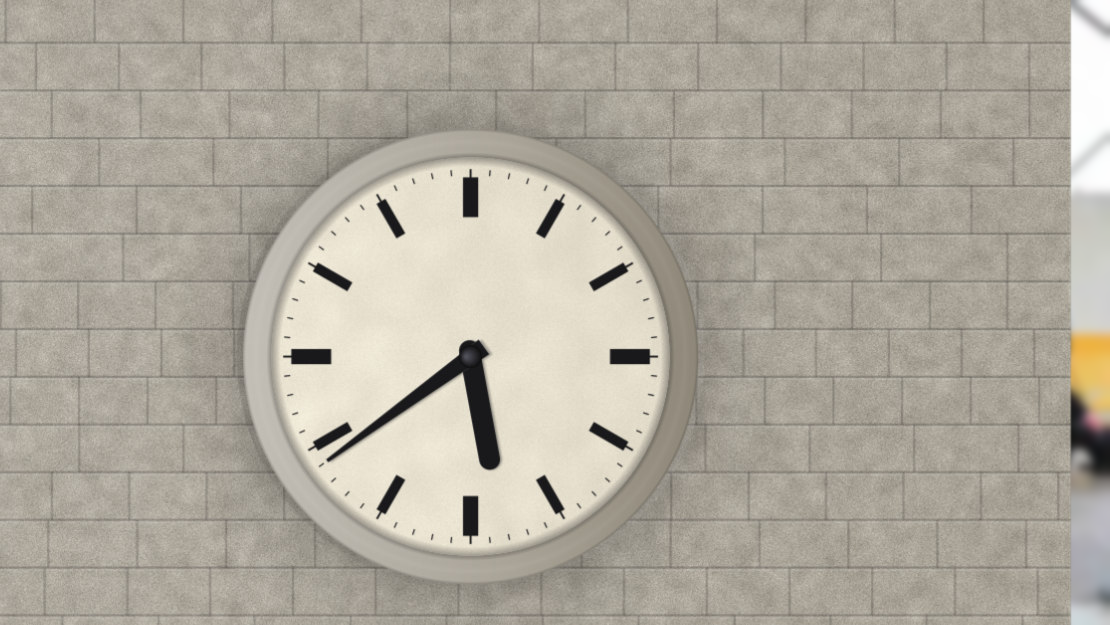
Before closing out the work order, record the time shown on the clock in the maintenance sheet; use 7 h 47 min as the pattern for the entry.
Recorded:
5 h 39 min
